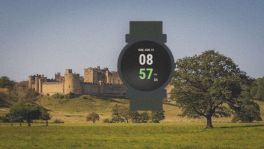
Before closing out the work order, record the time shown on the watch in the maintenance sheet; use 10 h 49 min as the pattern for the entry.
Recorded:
8 h 57 min
